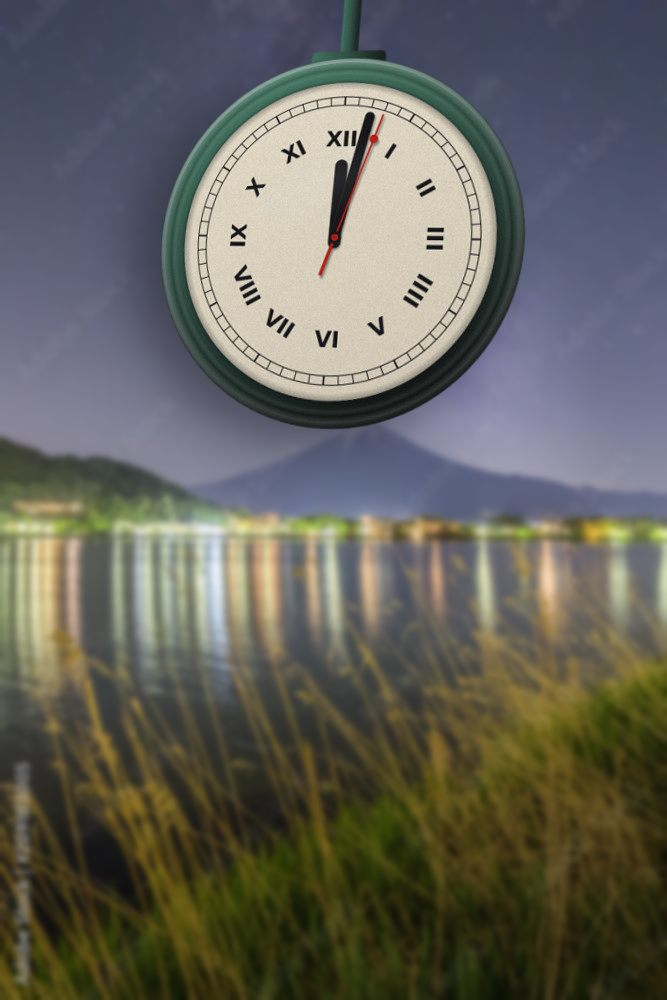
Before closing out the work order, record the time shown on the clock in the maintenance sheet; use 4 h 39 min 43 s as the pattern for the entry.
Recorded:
12 h 02 min 03 s
